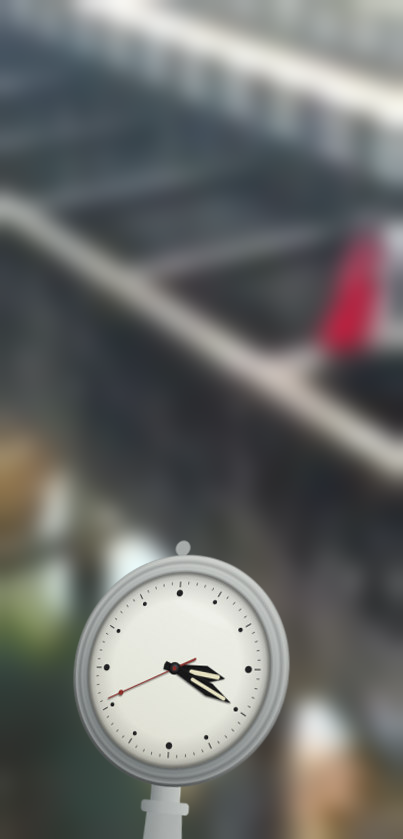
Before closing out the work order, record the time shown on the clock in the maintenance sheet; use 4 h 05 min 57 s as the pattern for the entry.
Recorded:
3 h 19 min 41 s
